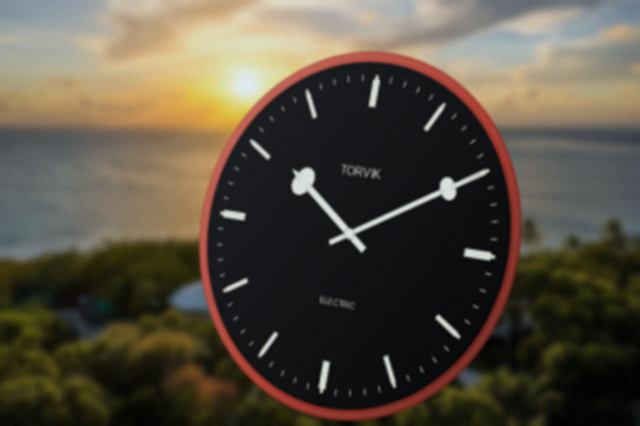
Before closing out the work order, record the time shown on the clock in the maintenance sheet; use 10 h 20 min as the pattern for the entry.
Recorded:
10 h 10 min
